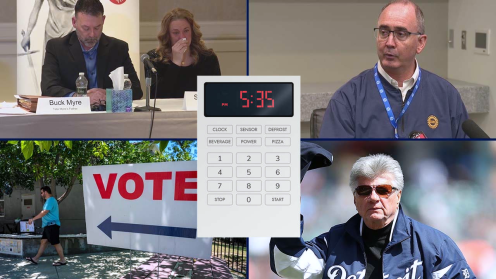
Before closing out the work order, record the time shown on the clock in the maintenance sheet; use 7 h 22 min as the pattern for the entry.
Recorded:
5 h 35 min
